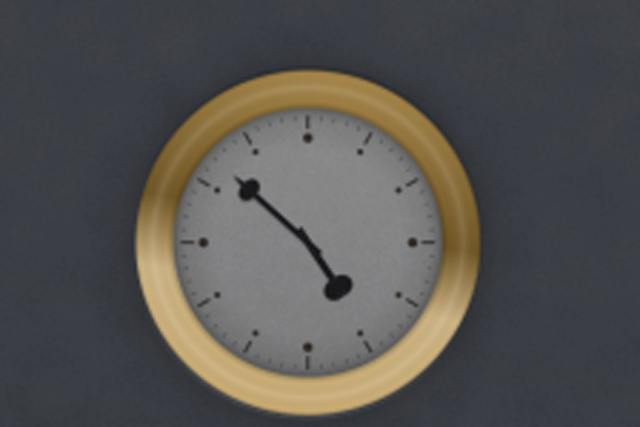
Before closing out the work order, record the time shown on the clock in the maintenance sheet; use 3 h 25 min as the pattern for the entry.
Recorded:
4 h 52 min
